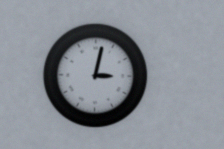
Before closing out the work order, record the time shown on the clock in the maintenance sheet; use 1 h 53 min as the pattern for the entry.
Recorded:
3 h 02 min
